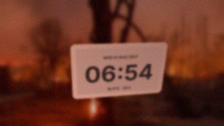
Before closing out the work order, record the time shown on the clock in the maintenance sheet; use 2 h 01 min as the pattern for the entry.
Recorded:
6 h 54 min
